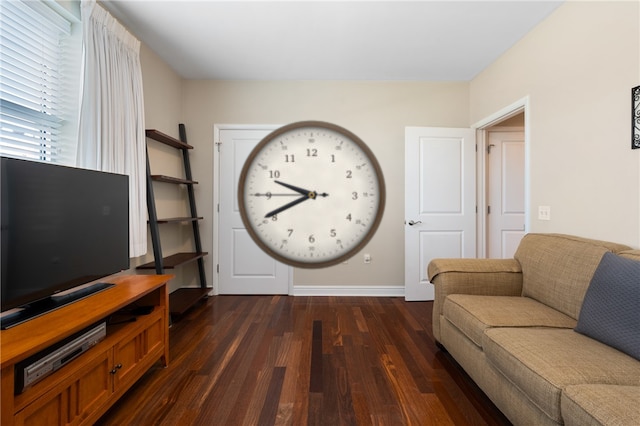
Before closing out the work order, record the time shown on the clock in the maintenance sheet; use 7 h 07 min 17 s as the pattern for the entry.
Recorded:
9 h 40 min 45 s
